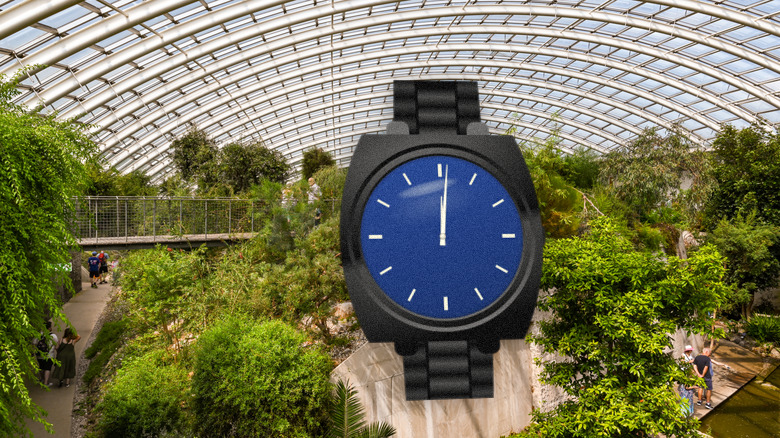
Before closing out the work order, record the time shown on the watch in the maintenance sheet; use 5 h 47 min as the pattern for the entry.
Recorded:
12 h 01 min
